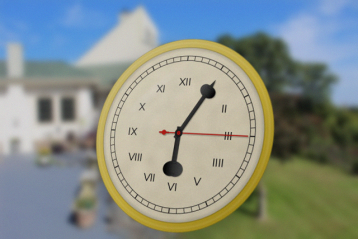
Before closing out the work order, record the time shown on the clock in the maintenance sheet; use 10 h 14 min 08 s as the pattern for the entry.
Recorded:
6 h 05 min 15 s
